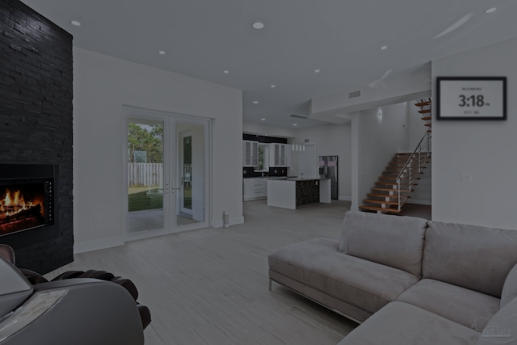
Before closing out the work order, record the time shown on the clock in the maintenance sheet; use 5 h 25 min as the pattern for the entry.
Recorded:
3 h 18 min
